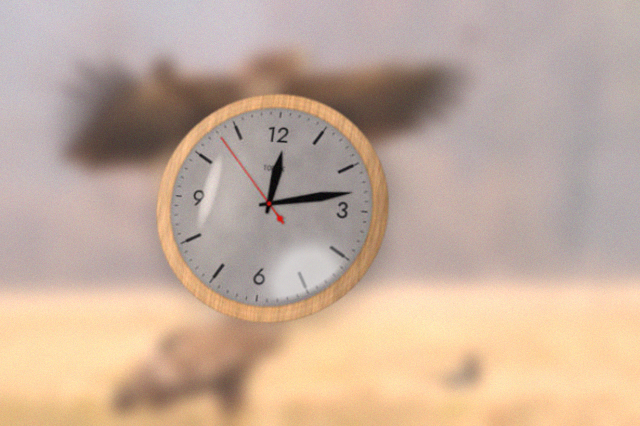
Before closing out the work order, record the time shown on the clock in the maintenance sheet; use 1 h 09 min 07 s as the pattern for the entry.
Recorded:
12 h 12 min 53 s
